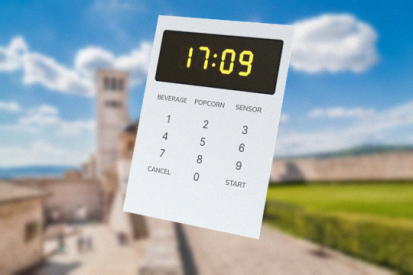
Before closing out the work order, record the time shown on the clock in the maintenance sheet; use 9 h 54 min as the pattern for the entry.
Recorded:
17 h 09 min
